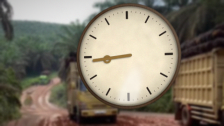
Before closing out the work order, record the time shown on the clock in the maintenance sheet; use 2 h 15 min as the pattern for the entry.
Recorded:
8 h 44 min
